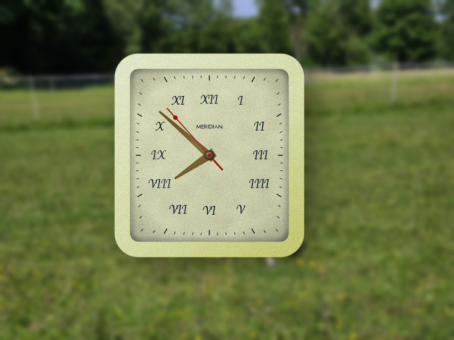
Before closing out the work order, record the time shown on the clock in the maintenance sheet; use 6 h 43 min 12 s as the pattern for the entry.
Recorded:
7 h 51 min 53 s
